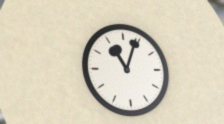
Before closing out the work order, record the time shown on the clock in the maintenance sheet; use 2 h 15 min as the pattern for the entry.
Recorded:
11 h 04 min
